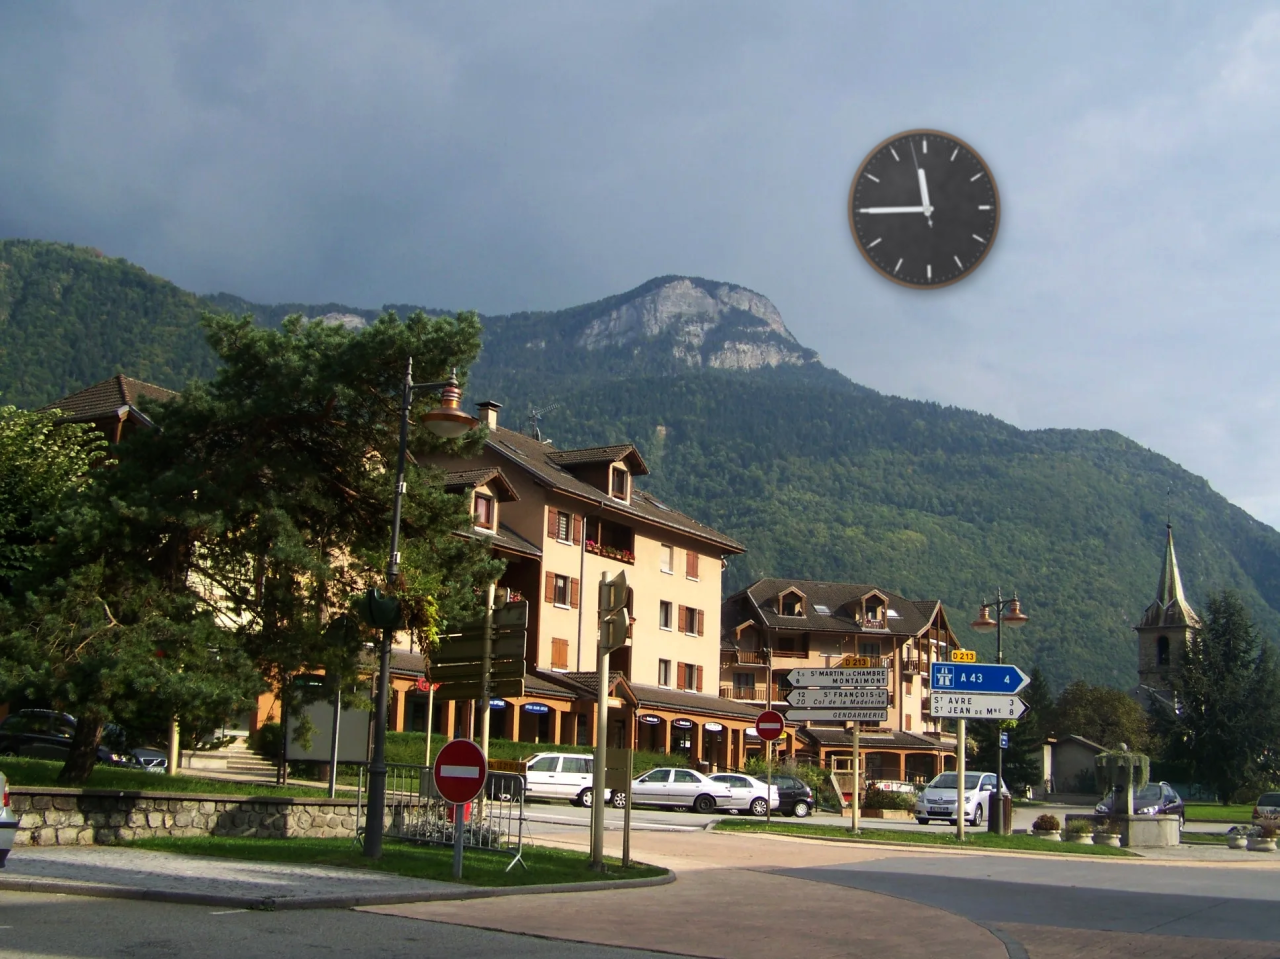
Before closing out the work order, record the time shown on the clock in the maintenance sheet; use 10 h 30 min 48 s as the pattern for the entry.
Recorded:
11 h 44 min 58 s
